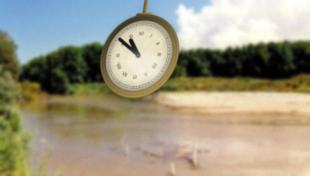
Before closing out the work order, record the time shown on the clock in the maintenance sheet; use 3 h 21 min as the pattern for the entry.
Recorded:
10 h 51 min
